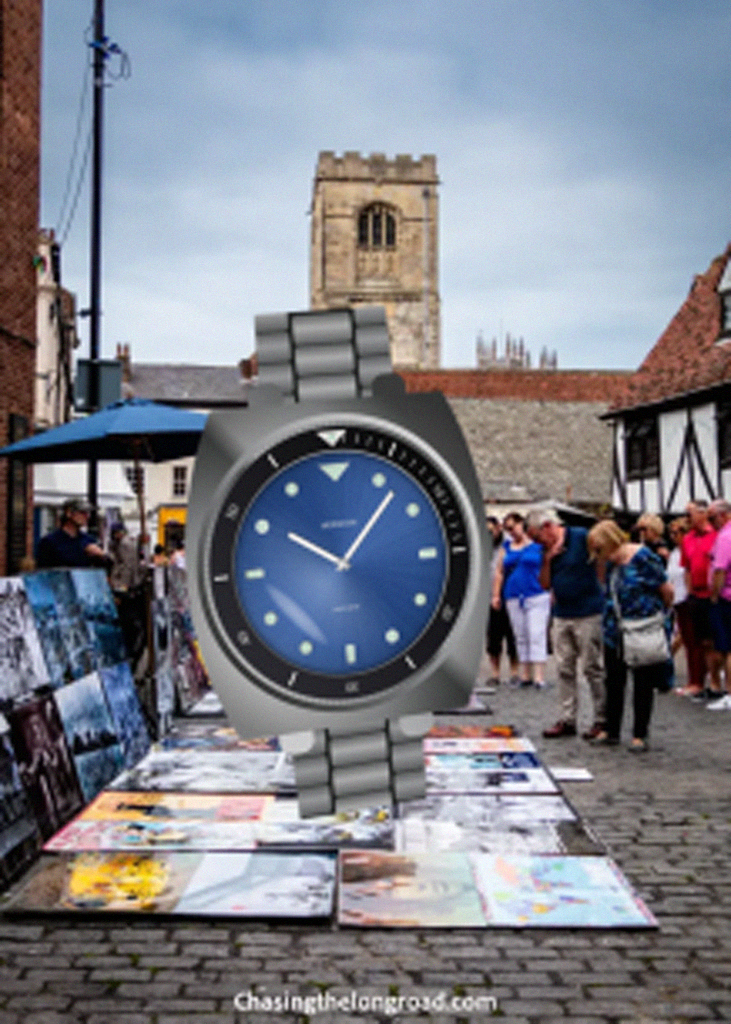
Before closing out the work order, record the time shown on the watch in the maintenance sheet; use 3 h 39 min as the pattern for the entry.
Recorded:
10 h 07 min
